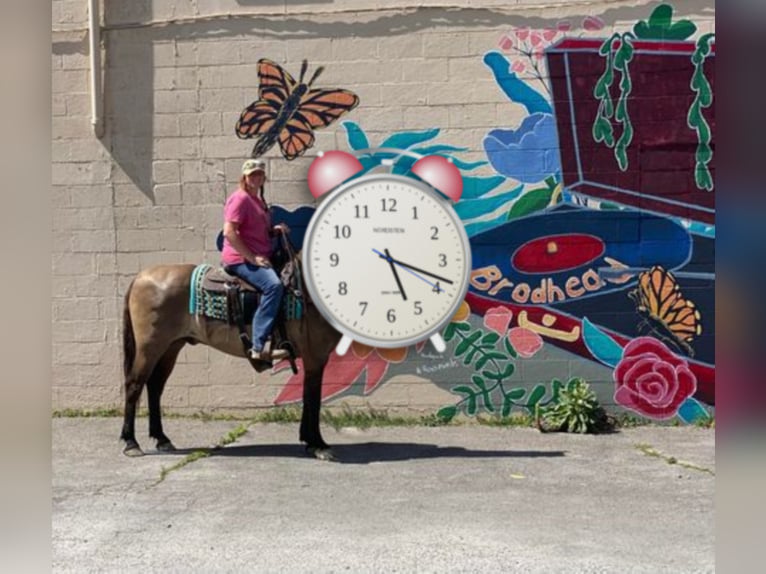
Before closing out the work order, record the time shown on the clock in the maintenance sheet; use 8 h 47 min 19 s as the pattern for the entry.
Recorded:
5 h 18 min 20 s
